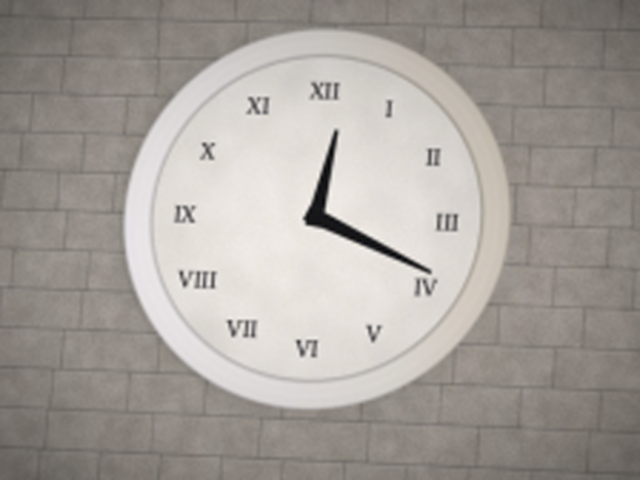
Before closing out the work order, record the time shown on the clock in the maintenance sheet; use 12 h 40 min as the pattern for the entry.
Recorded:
12 h 19 min
